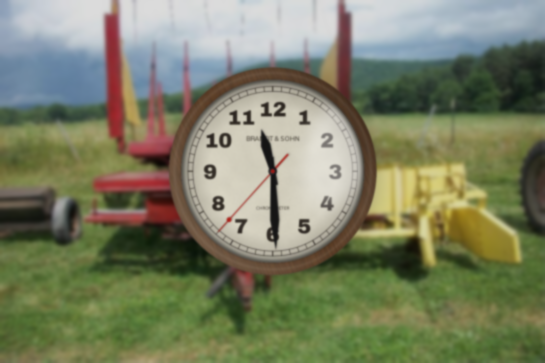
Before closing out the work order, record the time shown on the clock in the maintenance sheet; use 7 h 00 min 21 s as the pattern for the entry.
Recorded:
11 h 29 min 37 s
